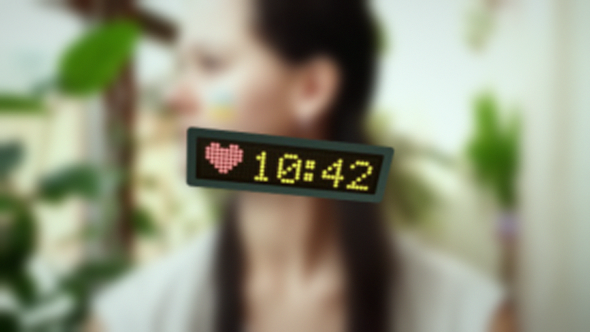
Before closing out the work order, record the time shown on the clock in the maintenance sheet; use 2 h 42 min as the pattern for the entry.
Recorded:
10 h 42 min
